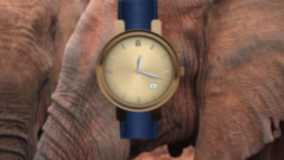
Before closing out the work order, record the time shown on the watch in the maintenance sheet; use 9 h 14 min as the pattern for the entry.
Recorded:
12 h 18 min
